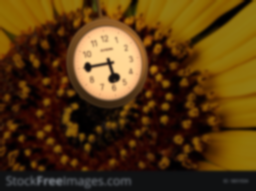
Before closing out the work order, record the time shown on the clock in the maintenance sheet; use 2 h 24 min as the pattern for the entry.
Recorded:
5 h 45 min
